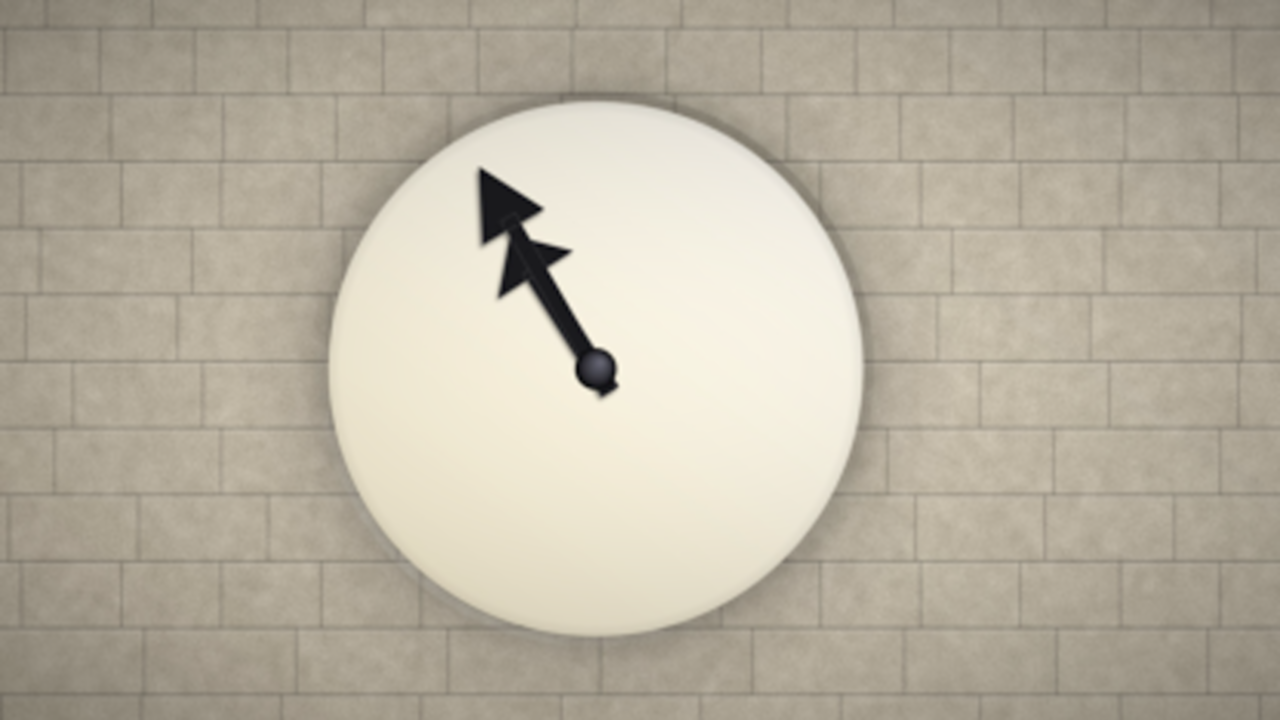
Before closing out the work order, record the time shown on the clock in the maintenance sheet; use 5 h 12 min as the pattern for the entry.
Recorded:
10 h 55 min
